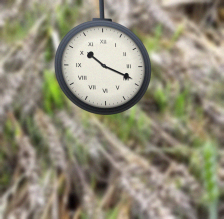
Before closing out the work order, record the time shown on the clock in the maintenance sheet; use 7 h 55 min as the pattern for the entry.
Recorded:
10 h 19 min
